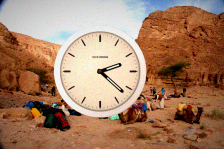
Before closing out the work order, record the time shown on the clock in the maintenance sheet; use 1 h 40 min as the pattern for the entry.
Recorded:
2 h 22 min
